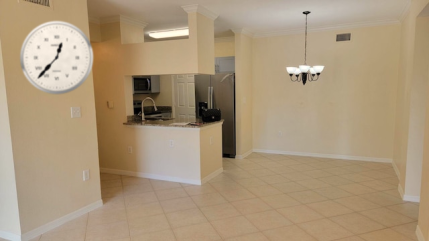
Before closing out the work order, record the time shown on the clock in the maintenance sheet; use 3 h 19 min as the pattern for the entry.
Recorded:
12 h 37 min
